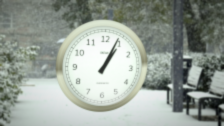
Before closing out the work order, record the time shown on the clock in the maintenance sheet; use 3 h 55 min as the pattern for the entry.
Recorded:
1 h 04 min
